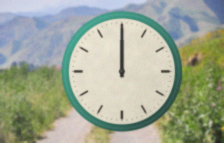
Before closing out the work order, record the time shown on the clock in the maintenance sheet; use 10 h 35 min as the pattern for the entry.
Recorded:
12 h 00 min
